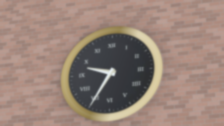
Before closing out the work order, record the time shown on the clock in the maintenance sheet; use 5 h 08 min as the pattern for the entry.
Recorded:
9 h 35 min
